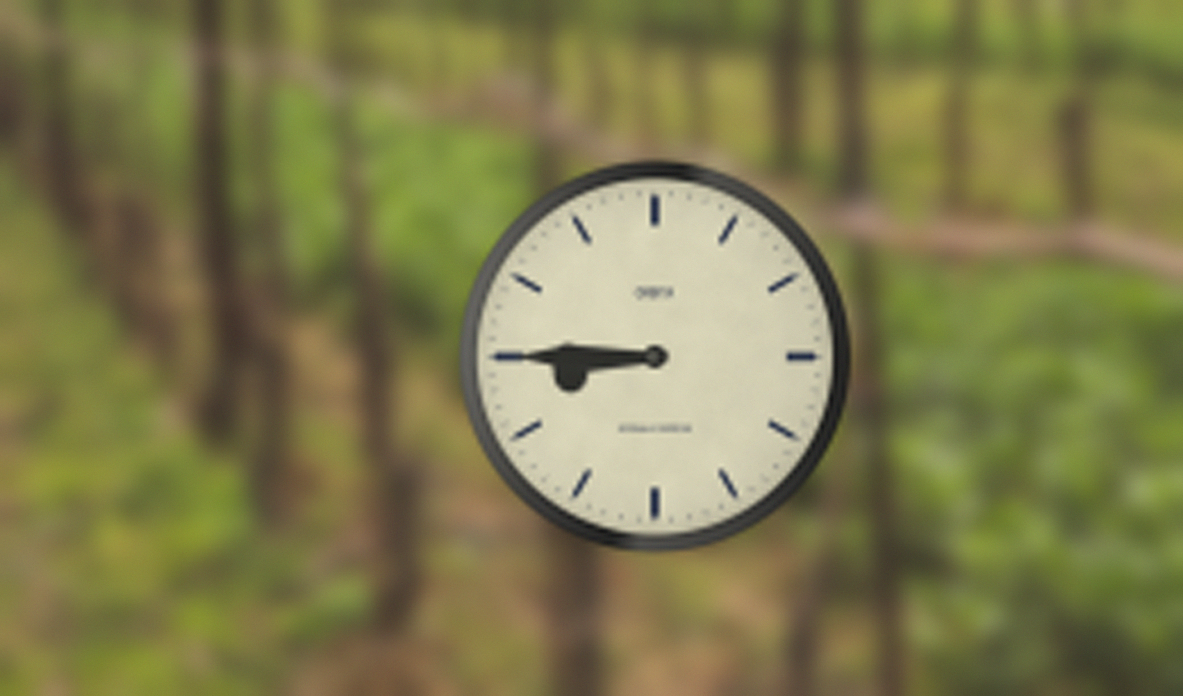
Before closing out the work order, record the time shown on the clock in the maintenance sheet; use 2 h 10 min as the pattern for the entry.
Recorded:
8 h 45 min
